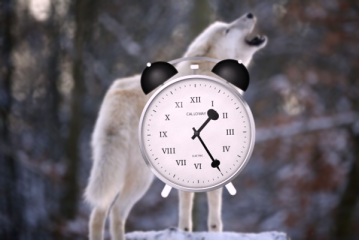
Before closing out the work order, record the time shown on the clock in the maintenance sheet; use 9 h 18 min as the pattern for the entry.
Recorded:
1 h 25 min
